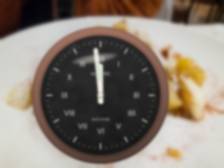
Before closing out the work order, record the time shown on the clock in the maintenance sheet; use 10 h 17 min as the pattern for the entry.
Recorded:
11 h 59 min
